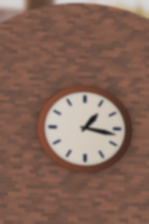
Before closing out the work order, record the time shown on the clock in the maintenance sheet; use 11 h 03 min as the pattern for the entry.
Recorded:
1 h 17 min
